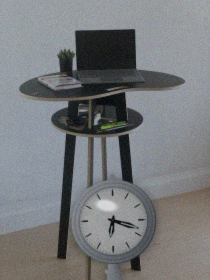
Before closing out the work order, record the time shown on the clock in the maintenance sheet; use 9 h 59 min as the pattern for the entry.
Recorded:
6 h 18 min
